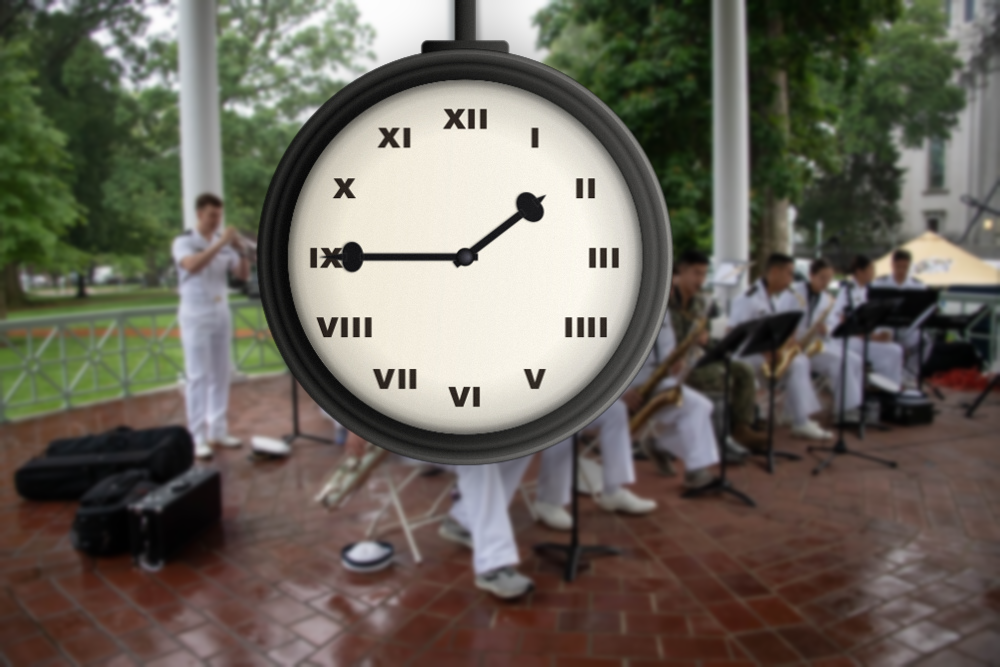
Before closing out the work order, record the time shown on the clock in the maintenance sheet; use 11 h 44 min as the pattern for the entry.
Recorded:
1 h 45 min
